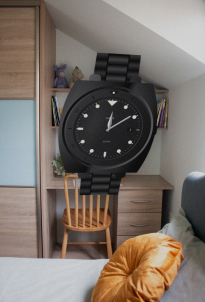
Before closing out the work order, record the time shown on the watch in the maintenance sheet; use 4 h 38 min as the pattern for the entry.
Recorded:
12 h 09 min
